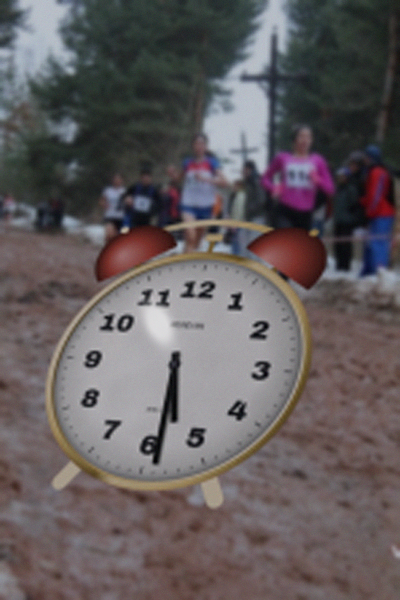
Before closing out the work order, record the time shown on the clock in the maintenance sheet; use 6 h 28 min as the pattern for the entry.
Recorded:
5 h 29 min
